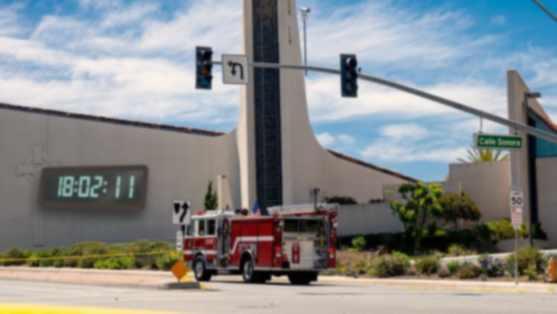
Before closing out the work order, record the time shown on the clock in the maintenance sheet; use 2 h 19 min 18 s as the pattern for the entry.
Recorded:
18 h 02 min 11 s
